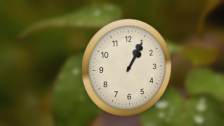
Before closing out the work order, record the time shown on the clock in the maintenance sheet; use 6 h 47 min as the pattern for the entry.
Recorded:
1 h 05 min
